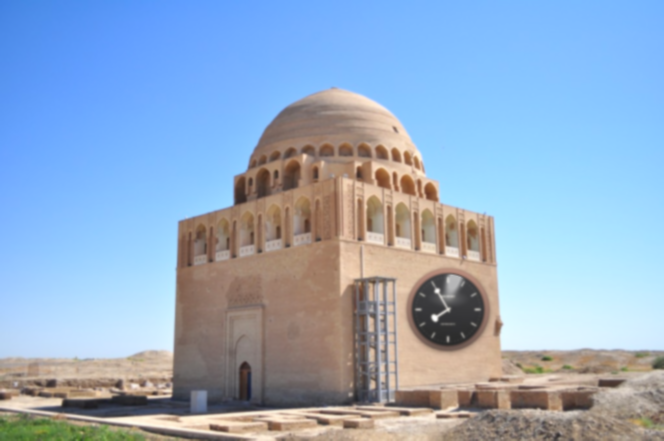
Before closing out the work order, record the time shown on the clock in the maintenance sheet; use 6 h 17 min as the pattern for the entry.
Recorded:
7 h 55 min
